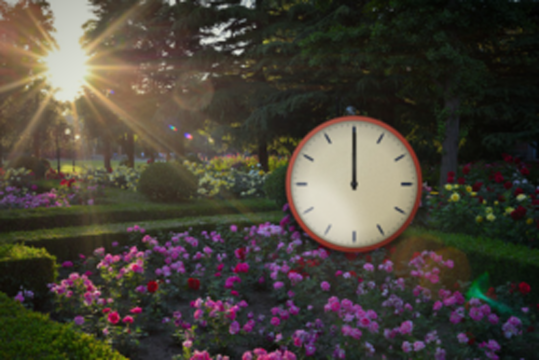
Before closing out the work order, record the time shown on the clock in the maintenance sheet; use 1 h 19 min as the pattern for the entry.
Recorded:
12 h 00 min
